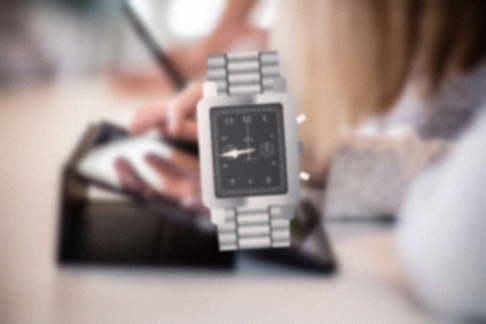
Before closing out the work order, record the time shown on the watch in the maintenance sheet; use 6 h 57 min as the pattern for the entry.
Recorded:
8 h 44 min
